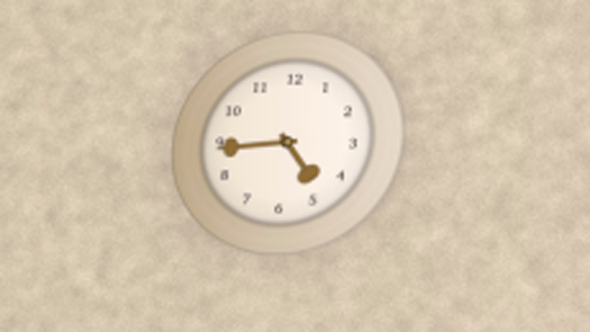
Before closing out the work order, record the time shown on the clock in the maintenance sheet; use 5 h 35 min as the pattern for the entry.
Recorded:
4 h 44 min
